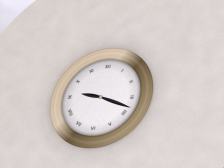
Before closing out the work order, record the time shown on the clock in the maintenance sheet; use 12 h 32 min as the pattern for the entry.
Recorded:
9 h 18 min
